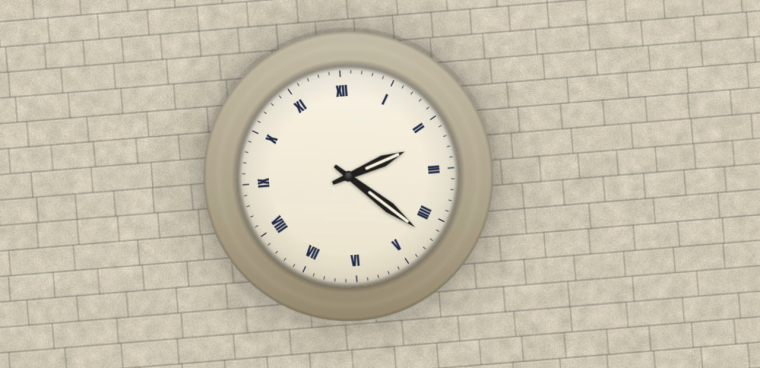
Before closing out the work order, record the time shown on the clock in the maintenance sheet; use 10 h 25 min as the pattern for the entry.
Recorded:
2 h 22 min
